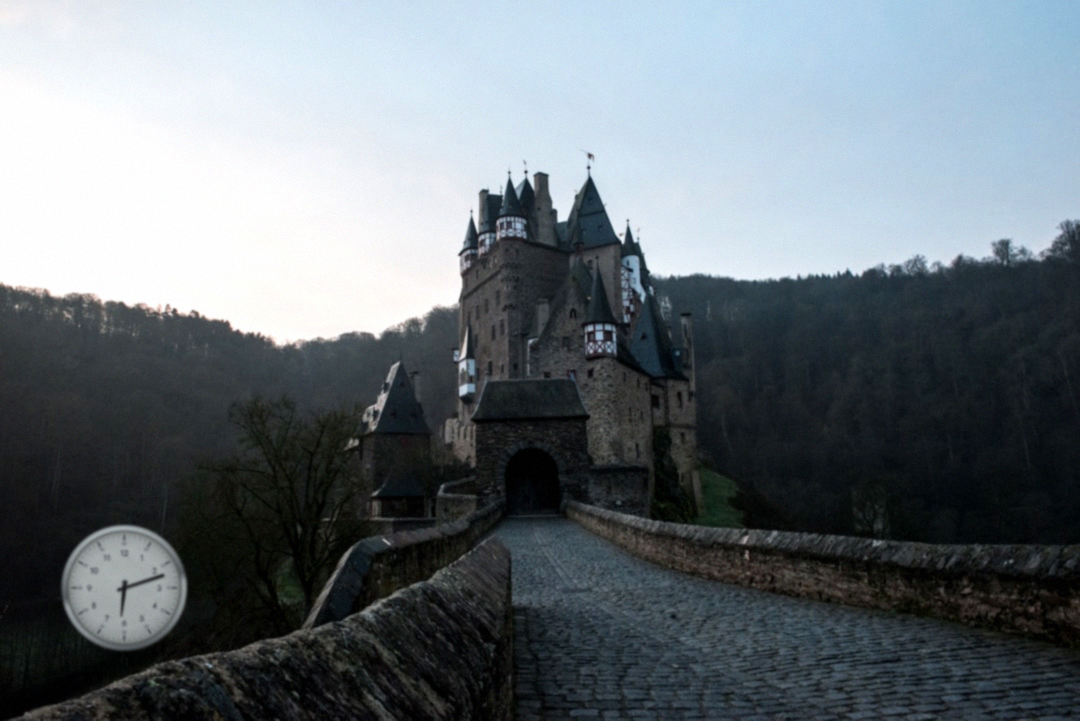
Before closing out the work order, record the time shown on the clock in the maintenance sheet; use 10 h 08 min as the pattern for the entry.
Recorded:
6 h 12 min
